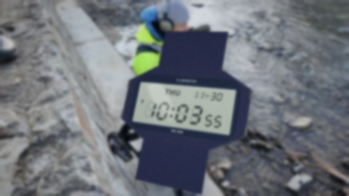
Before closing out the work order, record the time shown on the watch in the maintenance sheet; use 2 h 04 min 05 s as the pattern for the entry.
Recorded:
10 h 03 min 55 s
